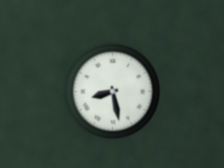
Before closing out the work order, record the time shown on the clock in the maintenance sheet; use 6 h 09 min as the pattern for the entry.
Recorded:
8 h 28 min
